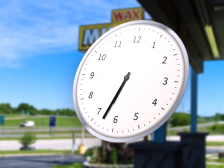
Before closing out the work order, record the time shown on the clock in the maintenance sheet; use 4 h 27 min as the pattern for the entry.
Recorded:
6 h 33 min
